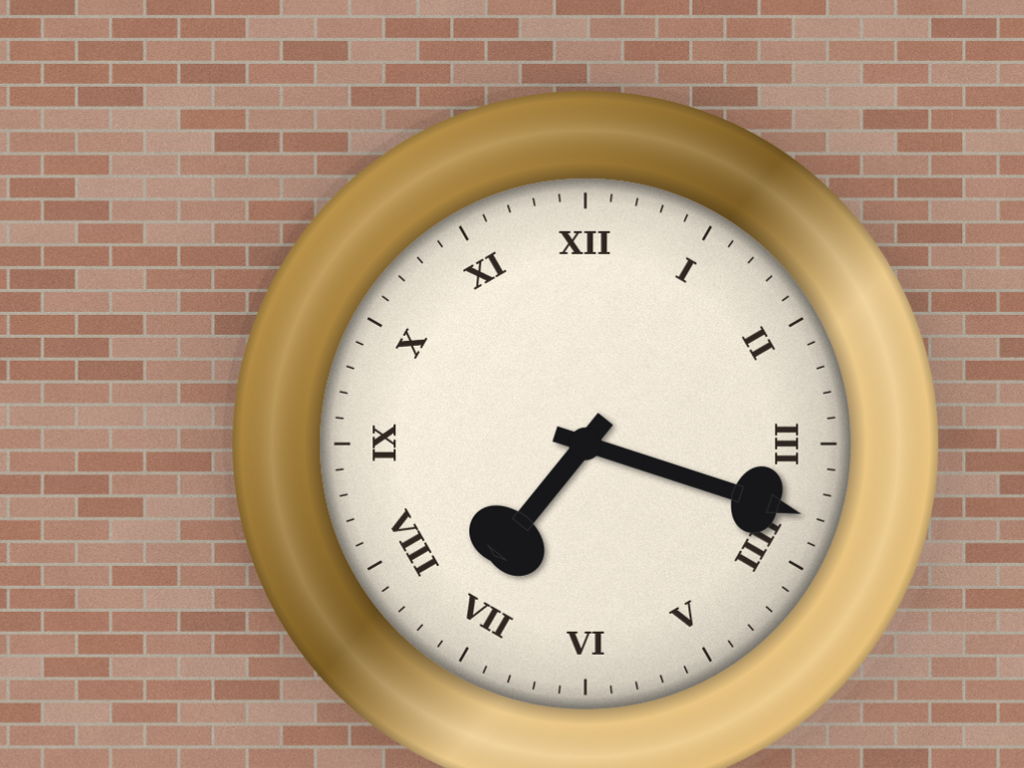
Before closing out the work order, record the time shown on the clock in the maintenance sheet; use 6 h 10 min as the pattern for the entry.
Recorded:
7 h 18 min
